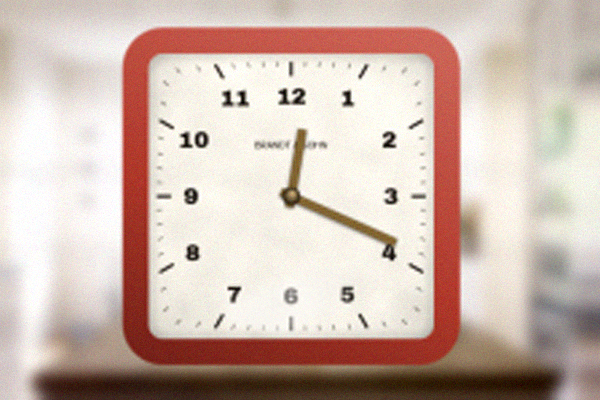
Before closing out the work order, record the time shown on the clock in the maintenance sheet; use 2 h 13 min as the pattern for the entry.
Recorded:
12 h 19 min
